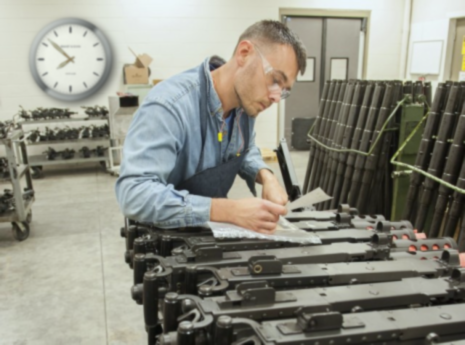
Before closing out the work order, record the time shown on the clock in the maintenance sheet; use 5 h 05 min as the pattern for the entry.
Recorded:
7 h 52 min
